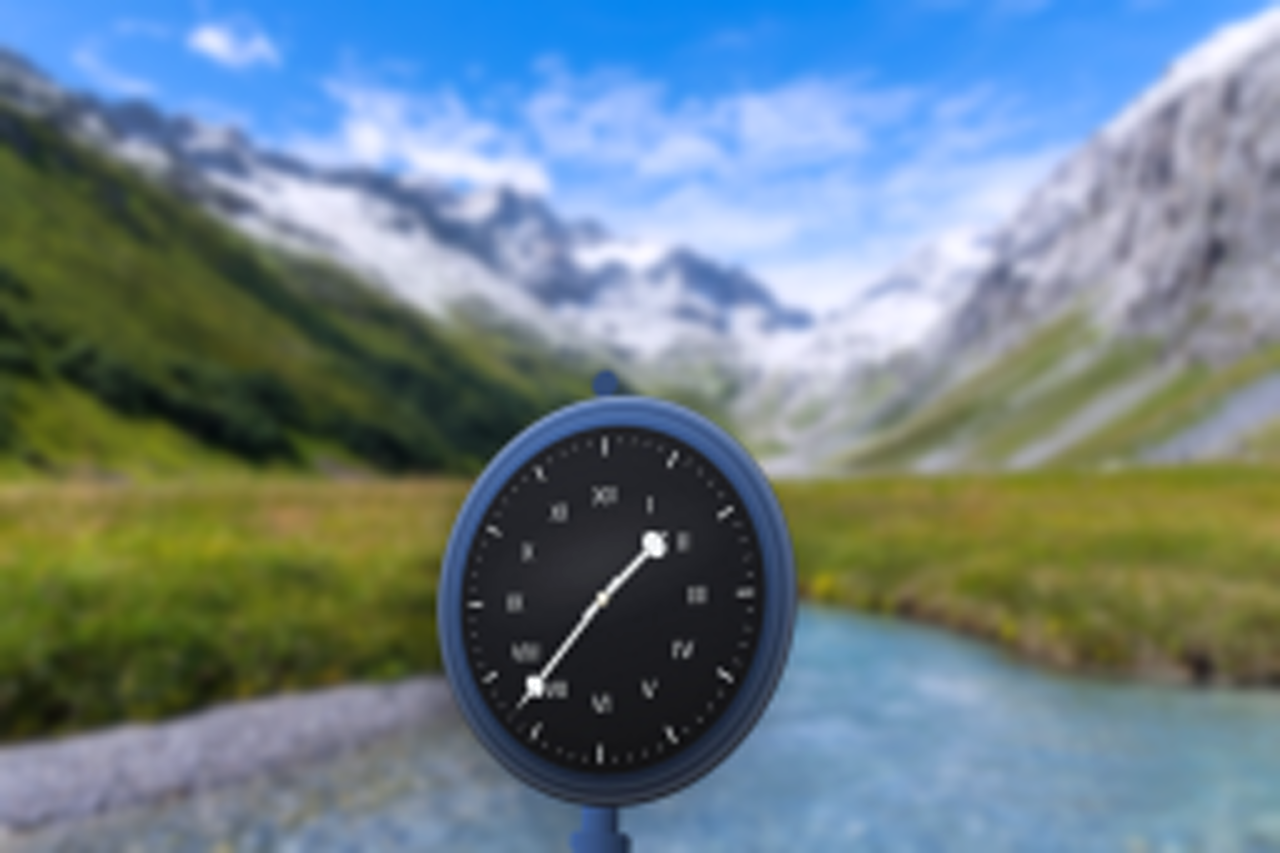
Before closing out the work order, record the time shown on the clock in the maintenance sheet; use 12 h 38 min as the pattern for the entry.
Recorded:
1 h 37 min
